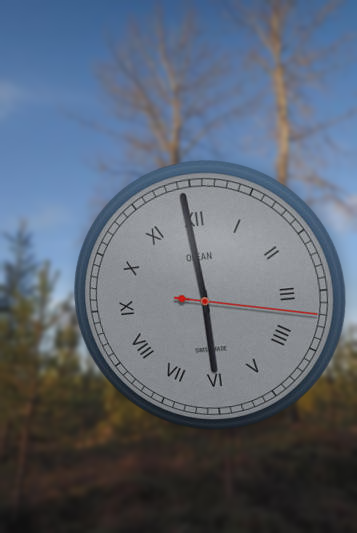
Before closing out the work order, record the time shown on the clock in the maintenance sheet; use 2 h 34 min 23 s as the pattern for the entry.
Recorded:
5 h 59 min 17 s
